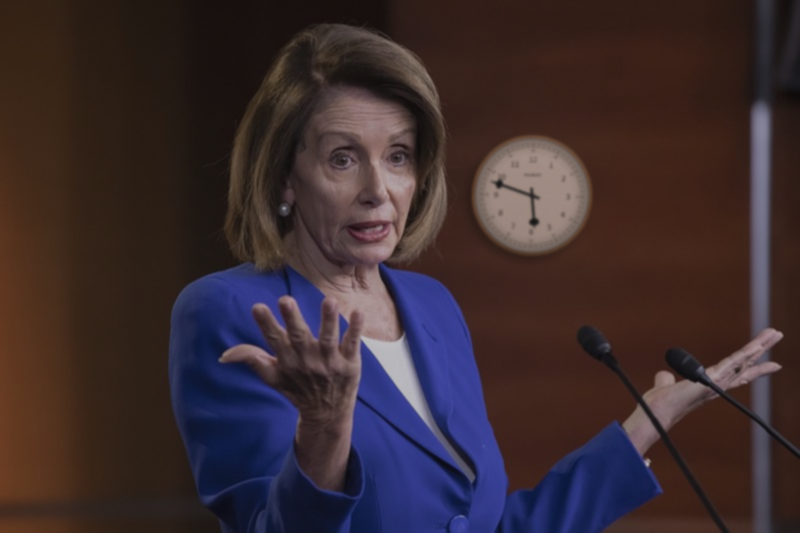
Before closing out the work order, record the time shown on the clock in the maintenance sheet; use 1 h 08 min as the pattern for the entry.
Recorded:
5 h 48 min
